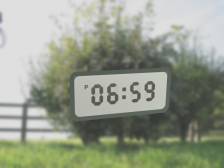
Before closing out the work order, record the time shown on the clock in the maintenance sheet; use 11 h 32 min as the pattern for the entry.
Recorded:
6 h 59 min
